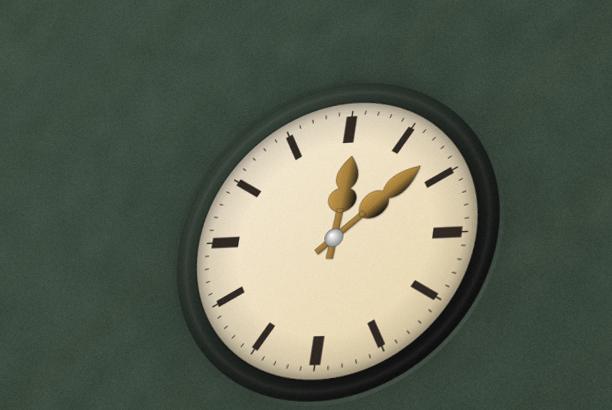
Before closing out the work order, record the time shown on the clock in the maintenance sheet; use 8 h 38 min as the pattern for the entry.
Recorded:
12 h 08 min
